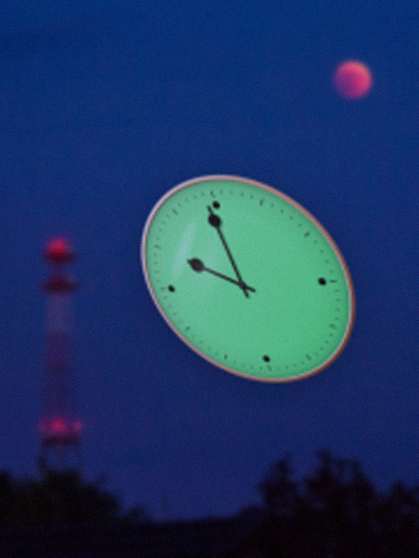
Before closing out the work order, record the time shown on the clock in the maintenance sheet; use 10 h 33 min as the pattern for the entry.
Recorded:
9 h 59 min
